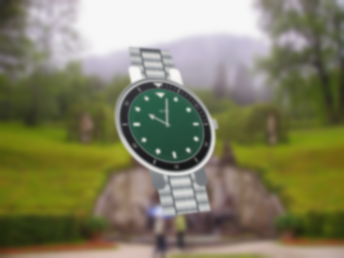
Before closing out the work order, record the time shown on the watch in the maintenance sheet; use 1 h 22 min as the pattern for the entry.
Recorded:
10 h 02 min
